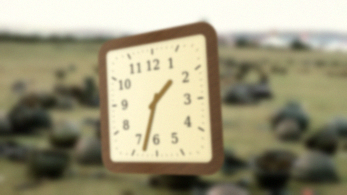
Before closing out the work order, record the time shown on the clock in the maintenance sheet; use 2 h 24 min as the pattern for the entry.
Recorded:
1 h 33 min
